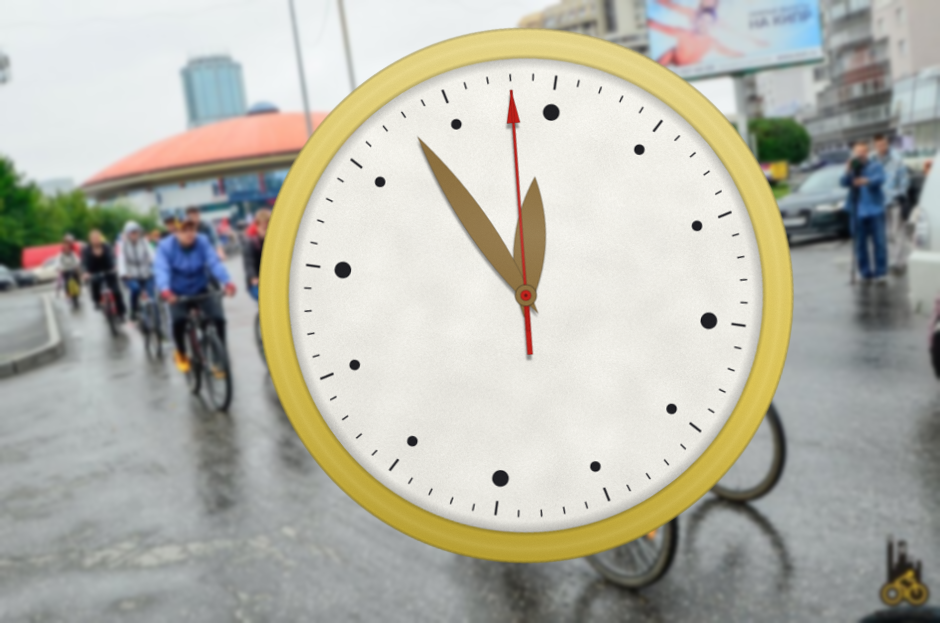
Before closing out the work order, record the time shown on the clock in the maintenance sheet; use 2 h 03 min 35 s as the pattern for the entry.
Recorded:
11 h 52 min 58 s
